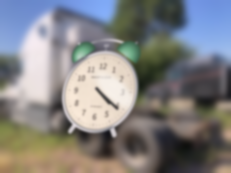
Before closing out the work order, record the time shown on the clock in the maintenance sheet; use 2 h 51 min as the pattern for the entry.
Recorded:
4 h 21 min
